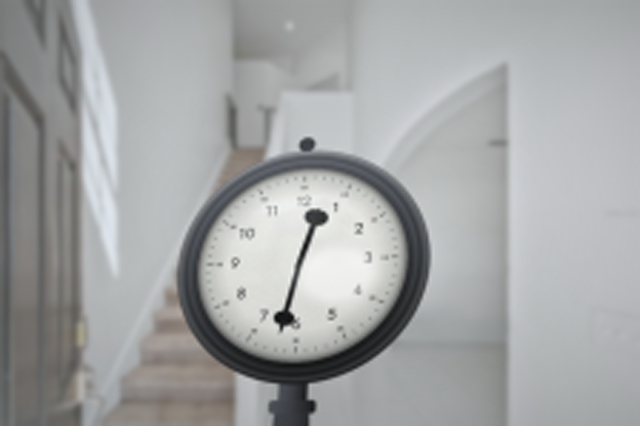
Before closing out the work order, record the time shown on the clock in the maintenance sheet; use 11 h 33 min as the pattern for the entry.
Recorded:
12 h 32 min
